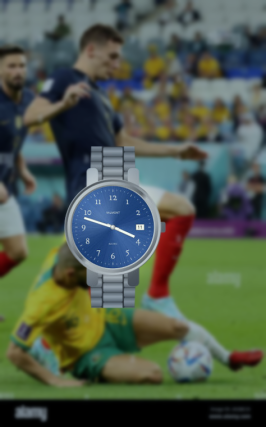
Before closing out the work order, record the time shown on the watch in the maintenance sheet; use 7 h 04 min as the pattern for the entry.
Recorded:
3 h 48 min
